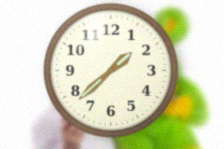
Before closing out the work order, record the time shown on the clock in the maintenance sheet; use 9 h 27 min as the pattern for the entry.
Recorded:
1 h 38 min
